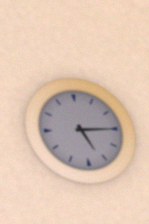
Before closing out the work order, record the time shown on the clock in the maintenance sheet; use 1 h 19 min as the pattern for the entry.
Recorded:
5 h 15 min
